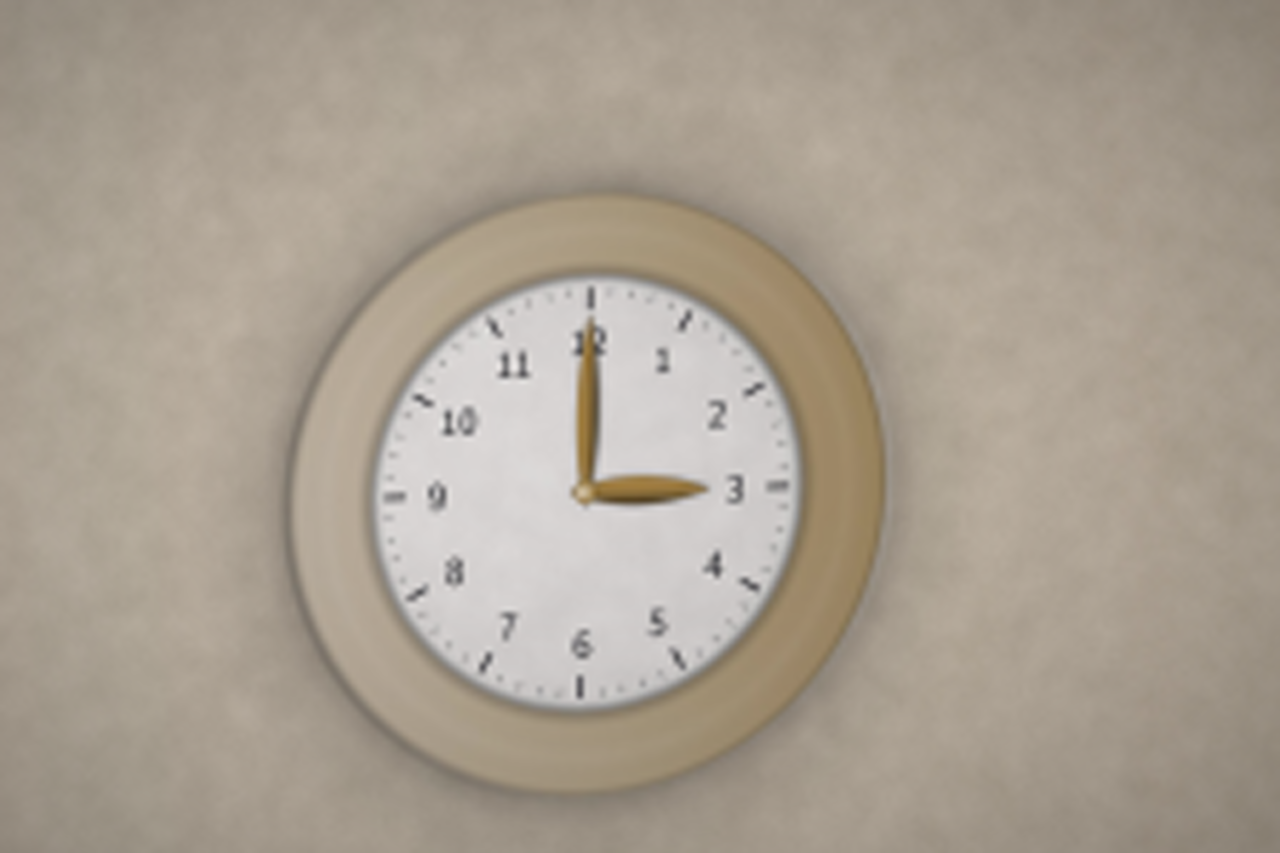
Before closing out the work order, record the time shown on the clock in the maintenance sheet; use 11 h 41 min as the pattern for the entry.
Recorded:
3 h 00 min
